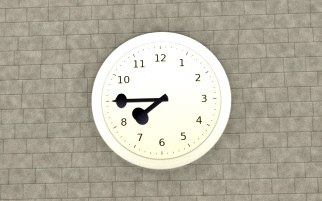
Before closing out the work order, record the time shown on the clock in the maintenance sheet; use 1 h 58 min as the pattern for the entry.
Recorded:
7 h 45 min
